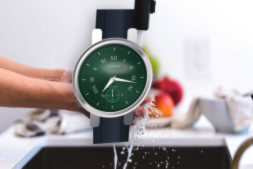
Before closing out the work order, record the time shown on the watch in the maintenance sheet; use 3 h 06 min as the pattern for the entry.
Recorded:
7 h 17 min
